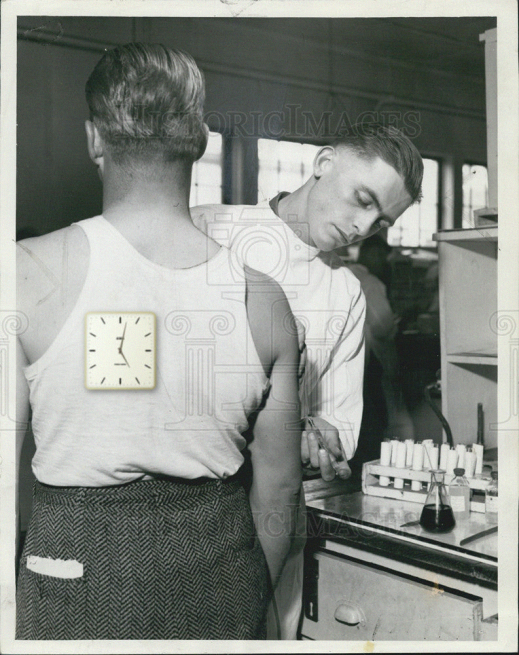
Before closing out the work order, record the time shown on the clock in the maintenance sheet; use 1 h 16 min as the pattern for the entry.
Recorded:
5 h 02 min
